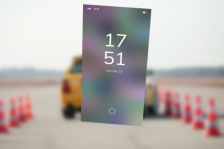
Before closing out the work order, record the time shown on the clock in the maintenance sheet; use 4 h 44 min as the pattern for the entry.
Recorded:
17 h 51 min
